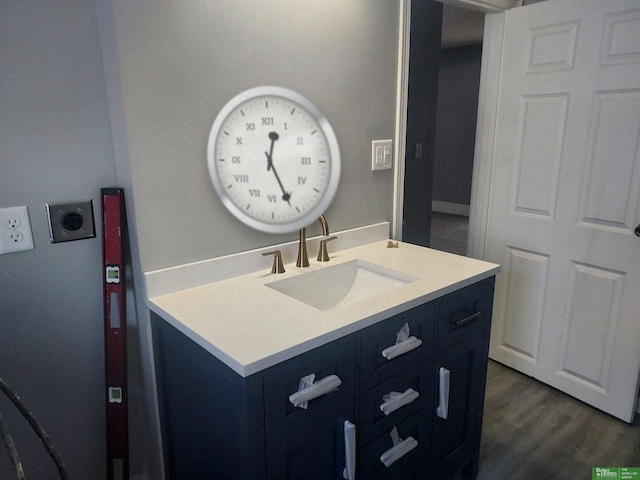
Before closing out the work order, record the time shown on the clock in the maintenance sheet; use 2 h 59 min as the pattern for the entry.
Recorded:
12 h 26 min
